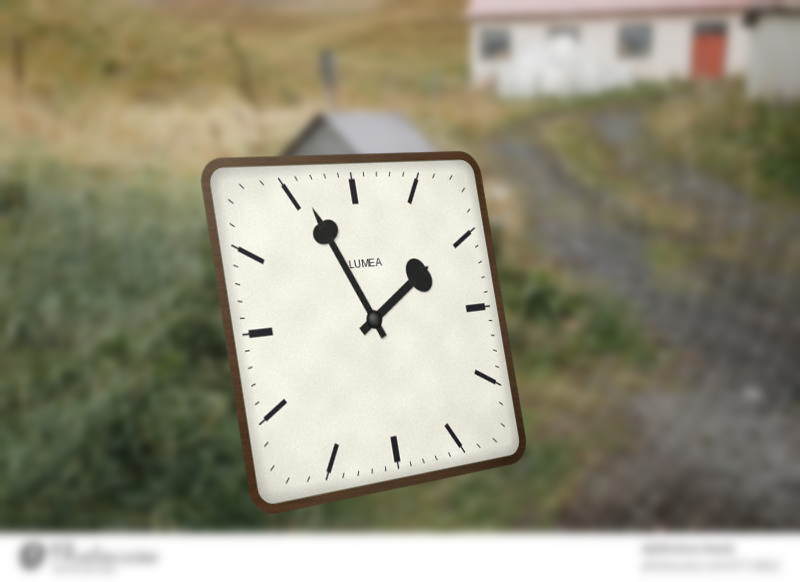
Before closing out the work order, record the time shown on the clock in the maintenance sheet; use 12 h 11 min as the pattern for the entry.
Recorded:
1 h 56 min
